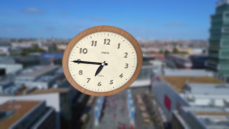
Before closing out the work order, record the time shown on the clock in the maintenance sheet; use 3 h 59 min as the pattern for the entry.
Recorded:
6 h 45 min
